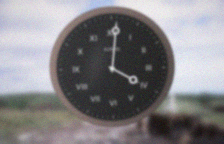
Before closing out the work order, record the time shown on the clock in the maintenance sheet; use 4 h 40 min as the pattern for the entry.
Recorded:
4 h 01 min
